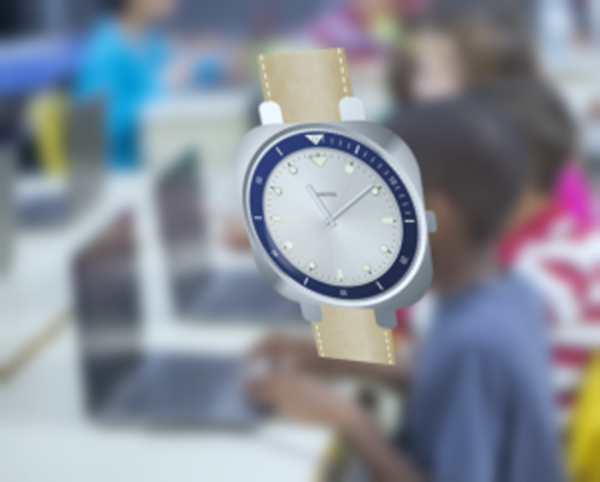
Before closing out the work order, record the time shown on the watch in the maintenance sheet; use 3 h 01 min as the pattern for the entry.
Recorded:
11 h 09 min
